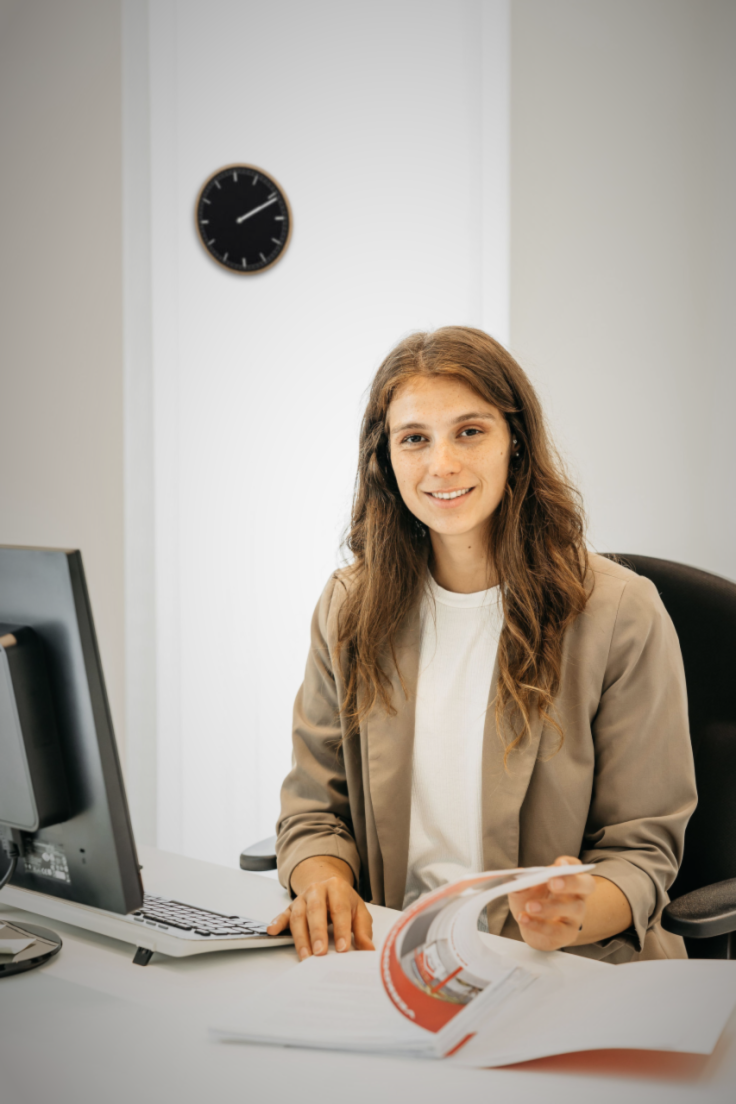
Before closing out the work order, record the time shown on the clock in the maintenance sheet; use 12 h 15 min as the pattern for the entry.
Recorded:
2 h 11 min
